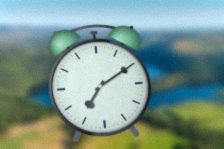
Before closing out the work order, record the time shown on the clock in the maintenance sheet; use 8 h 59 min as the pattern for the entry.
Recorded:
7 h 10 min
